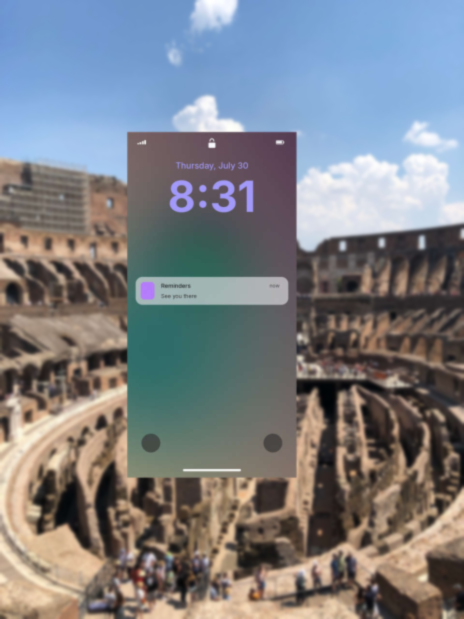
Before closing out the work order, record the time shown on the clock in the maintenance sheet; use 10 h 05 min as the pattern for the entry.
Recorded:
8 h 31 min
